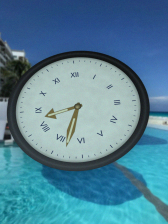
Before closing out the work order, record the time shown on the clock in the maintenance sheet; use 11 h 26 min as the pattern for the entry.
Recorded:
8 h 33 min
